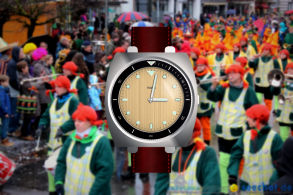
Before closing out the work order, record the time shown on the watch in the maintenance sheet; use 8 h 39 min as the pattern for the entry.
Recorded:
3 h 02 min
